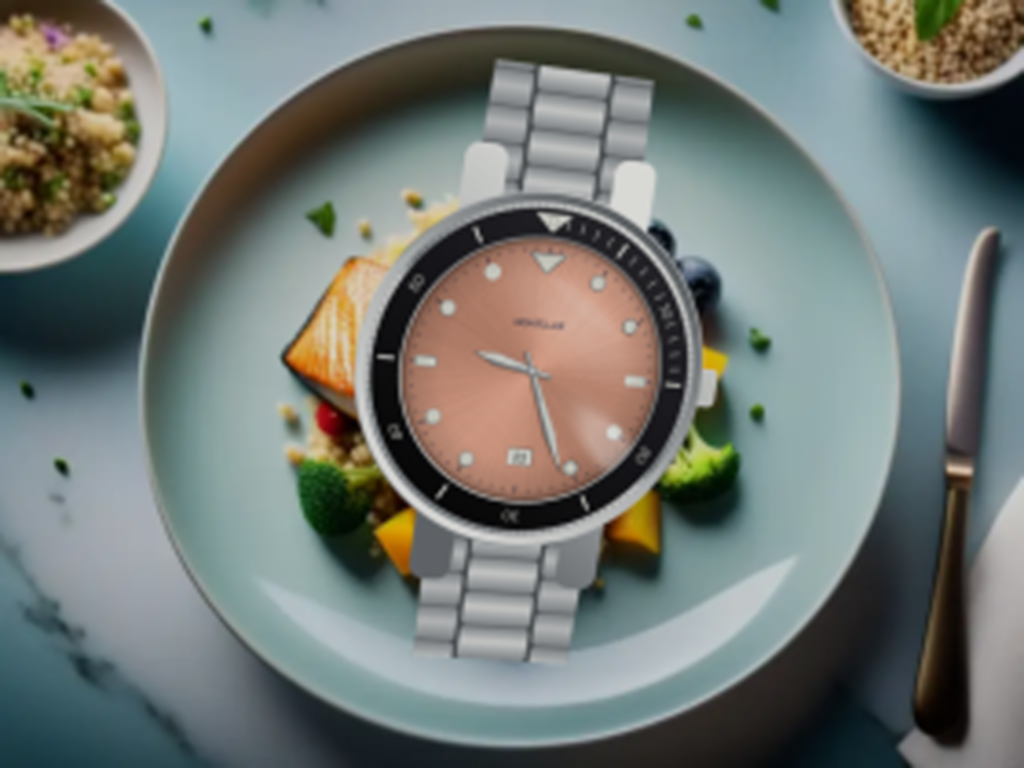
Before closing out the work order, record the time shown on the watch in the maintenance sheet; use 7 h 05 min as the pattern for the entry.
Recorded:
9 h 26 min
